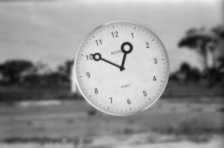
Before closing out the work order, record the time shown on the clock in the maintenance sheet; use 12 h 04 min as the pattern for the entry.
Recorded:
12 h 51 min
